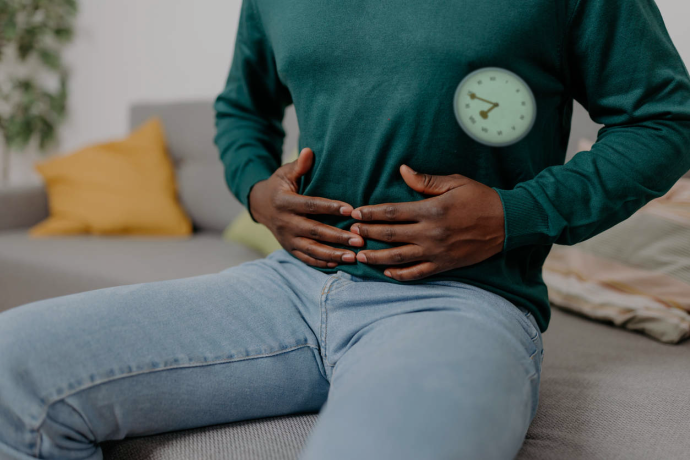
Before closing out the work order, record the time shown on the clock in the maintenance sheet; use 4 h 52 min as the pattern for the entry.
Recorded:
7 h 49 min
